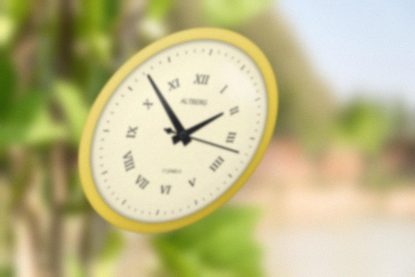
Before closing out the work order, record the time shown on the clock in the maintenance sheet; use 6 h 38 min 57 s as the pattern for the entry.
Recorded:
1 h 52 min 17 s
